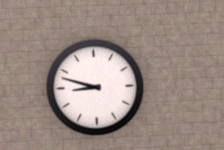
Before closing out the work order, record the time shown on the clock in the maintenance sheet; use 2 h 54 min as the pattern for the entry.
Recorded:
8 h 48 min
